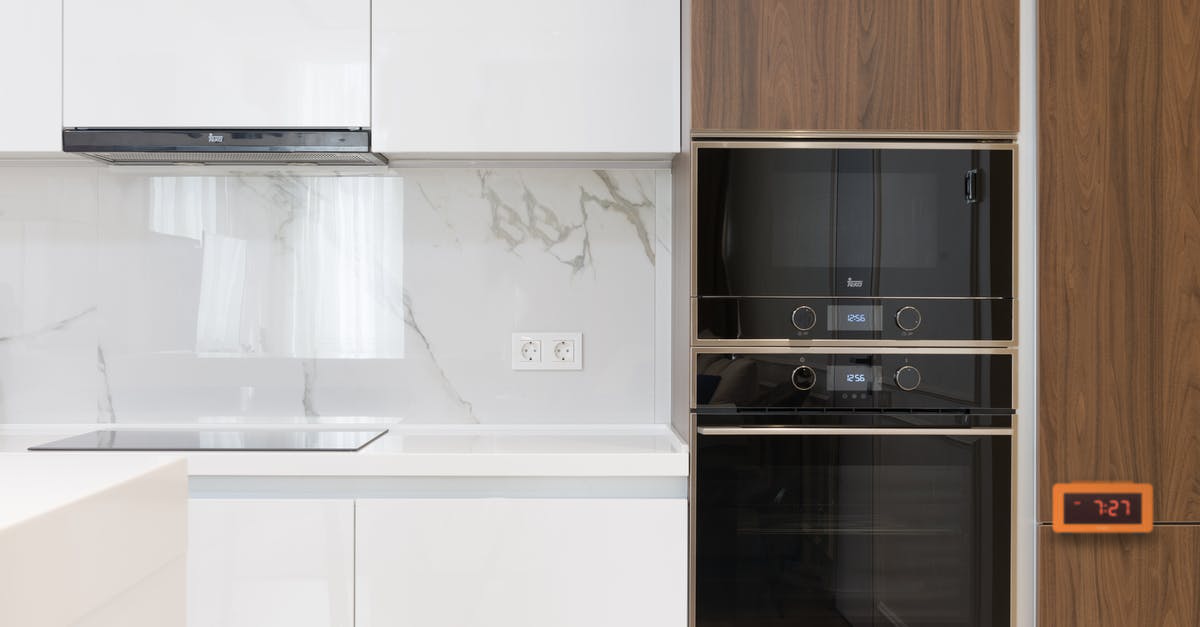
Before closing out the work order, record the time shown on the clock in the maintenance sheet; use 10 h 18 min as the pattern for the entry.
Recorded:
7 h 27 min
